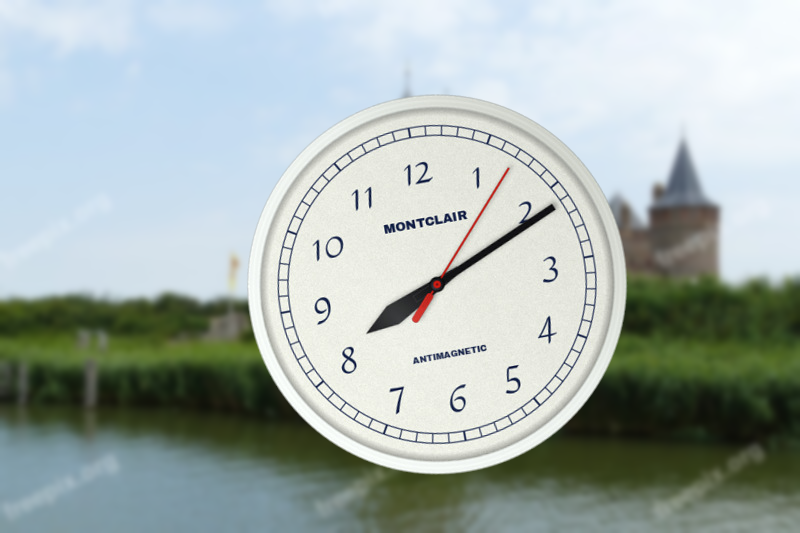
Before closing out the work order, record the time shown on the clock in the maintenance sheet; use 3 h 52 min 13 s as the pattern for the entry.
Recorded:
8 h 11 min 07 s
